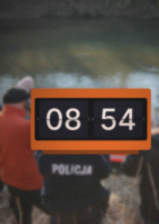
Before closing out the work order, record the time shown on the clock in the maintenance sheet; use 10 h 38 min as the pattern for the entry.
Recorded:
8 h 54 min
